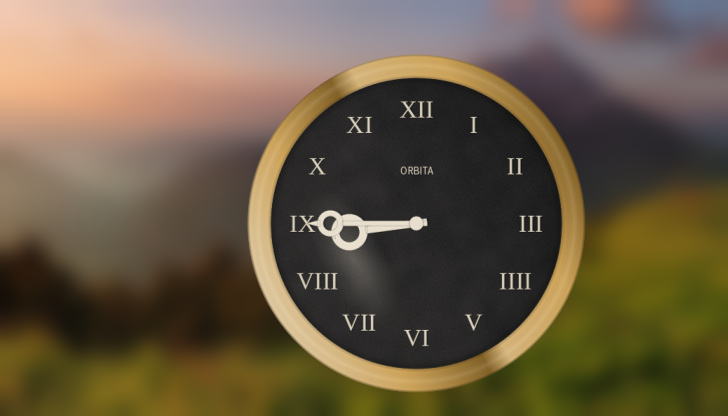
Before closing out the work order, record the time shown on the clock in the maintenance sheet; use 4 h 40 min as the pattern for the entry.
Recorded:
8 h 45 min
